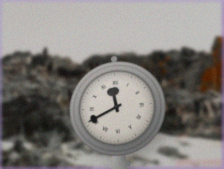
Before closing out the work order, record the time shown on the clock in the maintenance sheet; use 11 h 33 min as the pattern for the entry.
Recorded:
11 h 41 min
